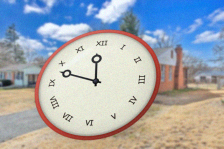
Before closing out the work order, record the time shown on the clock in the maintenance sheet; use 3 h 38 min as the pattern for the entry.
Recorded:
11 h 48 min
